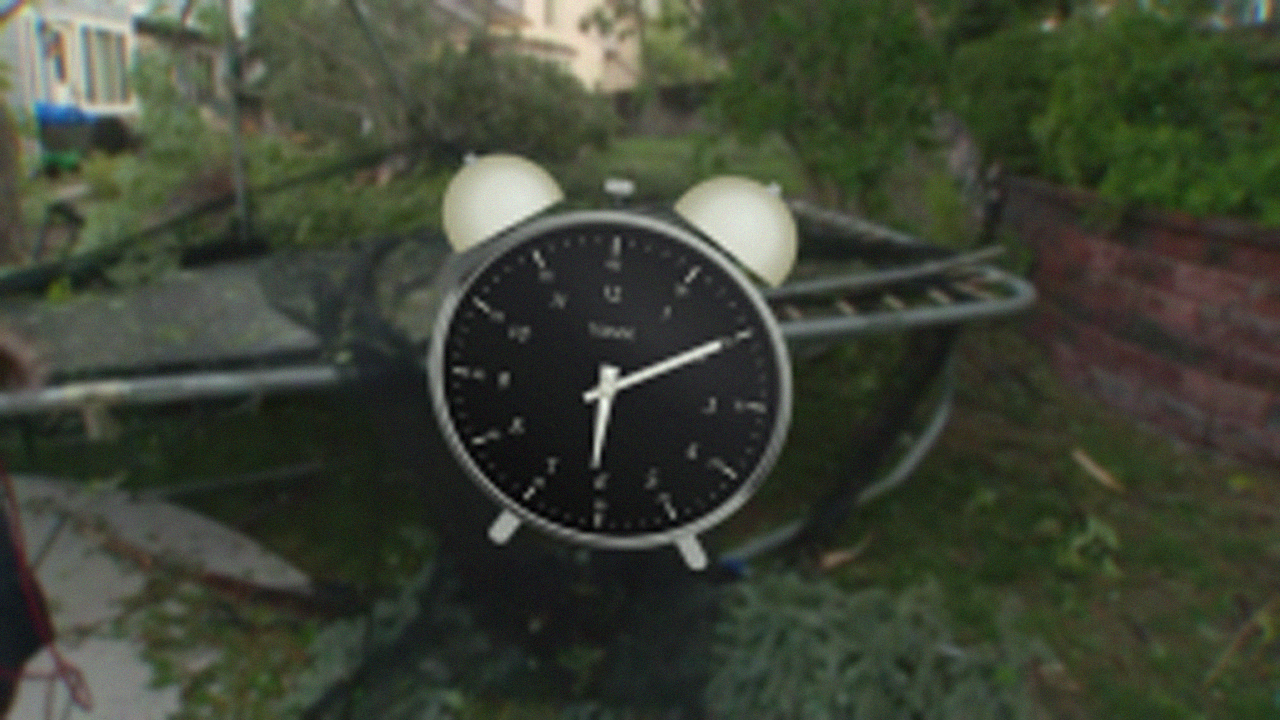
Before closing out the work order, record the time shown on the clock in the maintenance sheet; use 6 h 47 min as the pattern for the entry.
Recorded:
6 h 10 min
